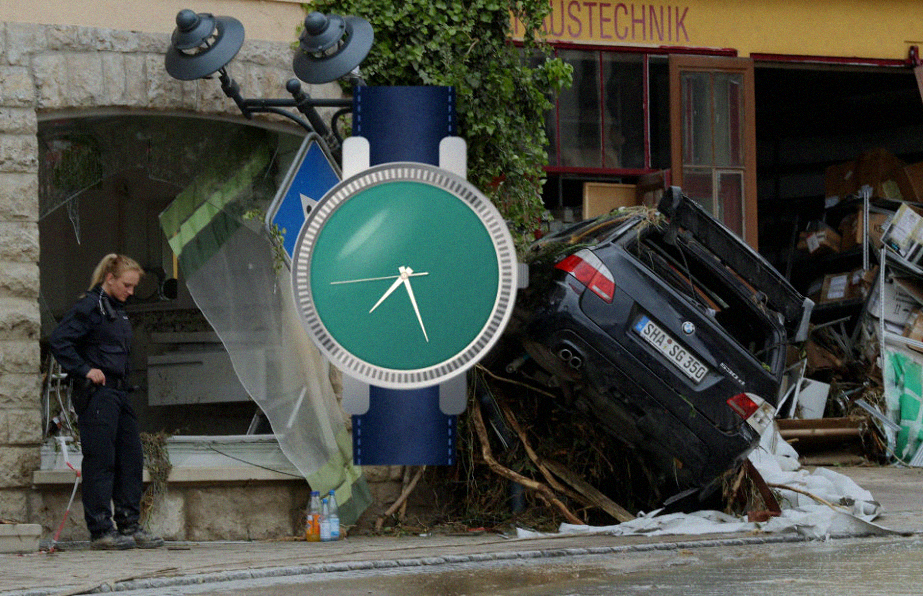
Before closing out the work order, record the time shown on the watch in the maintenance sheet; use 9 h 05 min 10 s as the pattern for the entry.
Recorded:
7 h 26 min 44 s
